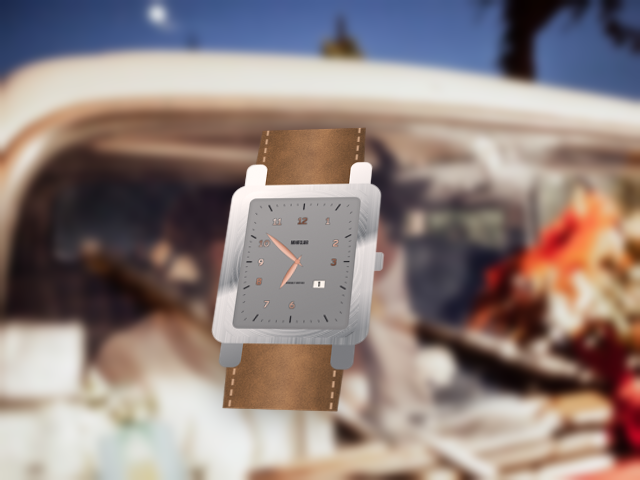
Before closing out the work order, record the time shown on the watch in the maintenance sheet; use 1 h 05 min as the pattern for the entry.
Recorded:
6 h 52 min
